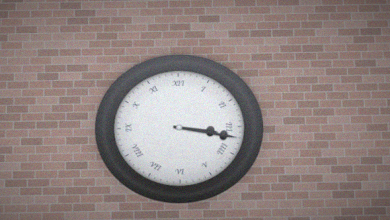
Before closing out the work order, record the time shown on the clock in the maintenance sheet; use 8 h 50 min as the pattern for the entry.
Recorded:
3 h 17 min
